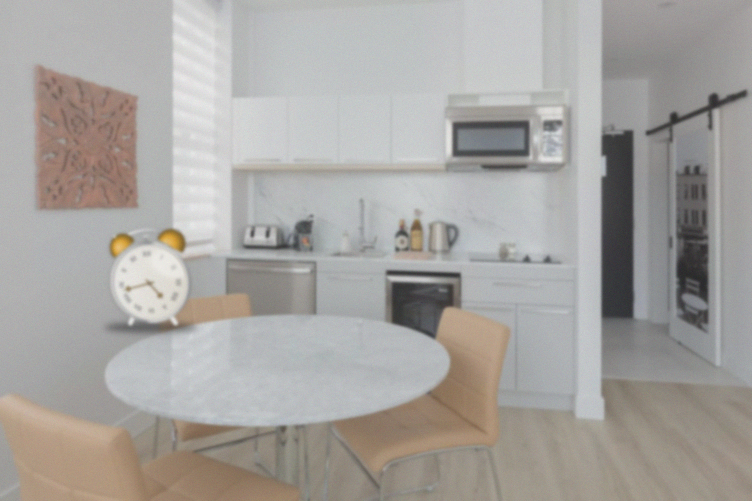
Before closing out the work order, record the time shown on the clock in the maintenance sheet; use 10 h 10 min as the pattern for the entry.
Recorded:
4 h 43 min
